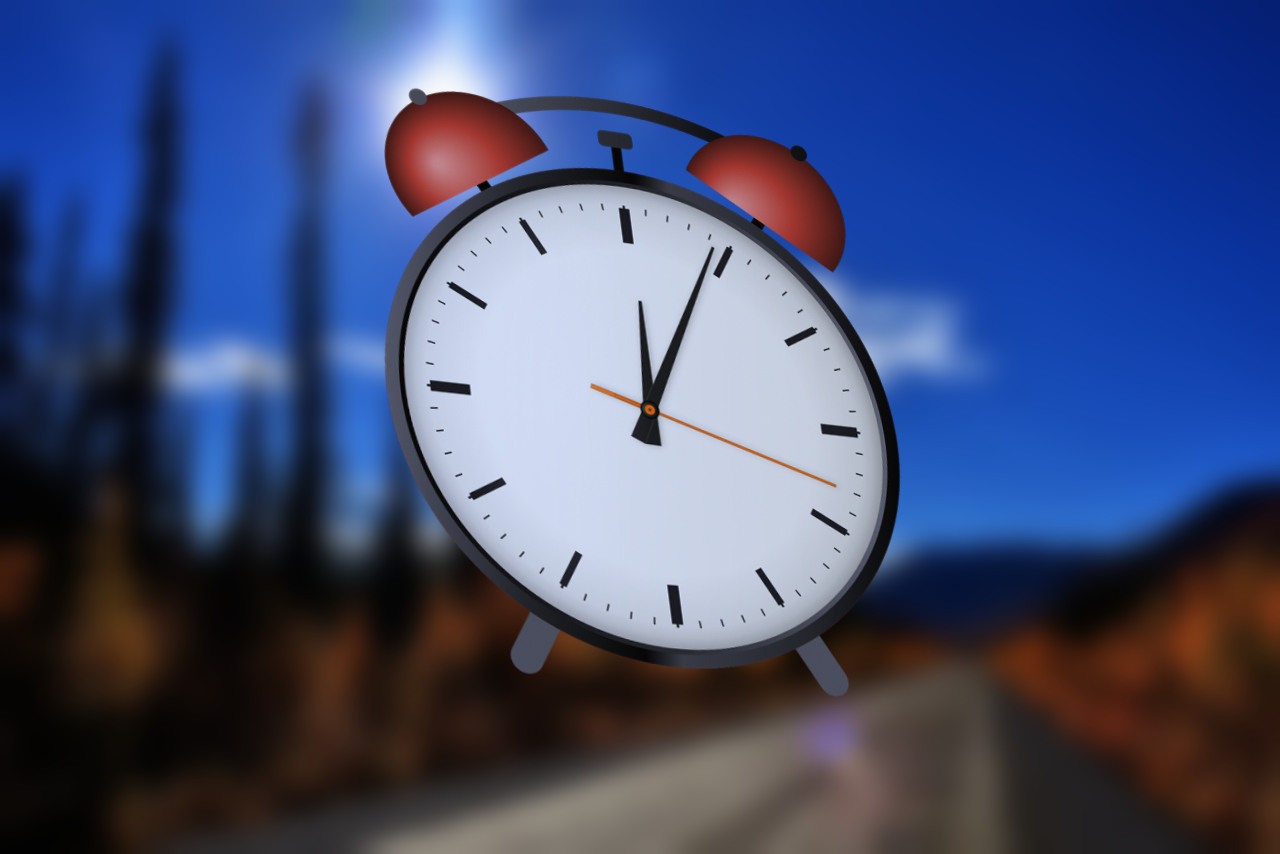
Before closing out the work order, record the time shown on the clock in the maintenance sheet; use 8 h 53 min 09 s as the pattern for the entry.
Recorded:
12 h 04 min 18 s
